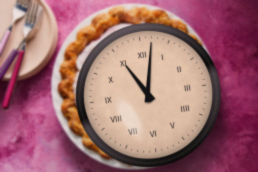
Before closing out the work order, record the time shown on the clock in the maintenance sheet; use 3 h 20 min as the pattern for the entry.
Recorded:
11 h 02 min
